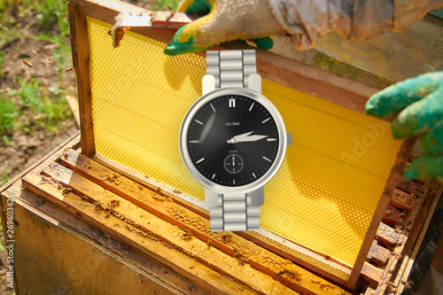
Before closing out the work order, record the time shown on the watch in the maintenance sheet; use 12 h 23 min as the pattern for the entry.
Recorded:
2 h 14 min
